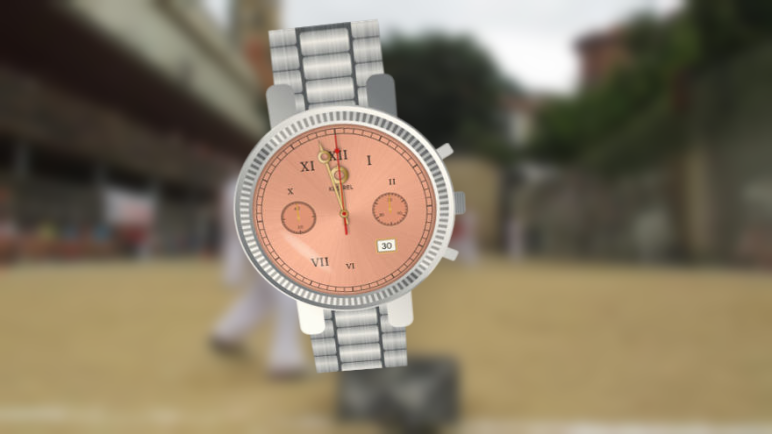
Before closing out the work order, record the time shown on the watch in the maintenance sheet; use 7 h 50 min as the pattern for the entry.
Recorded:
11 h 58 min
